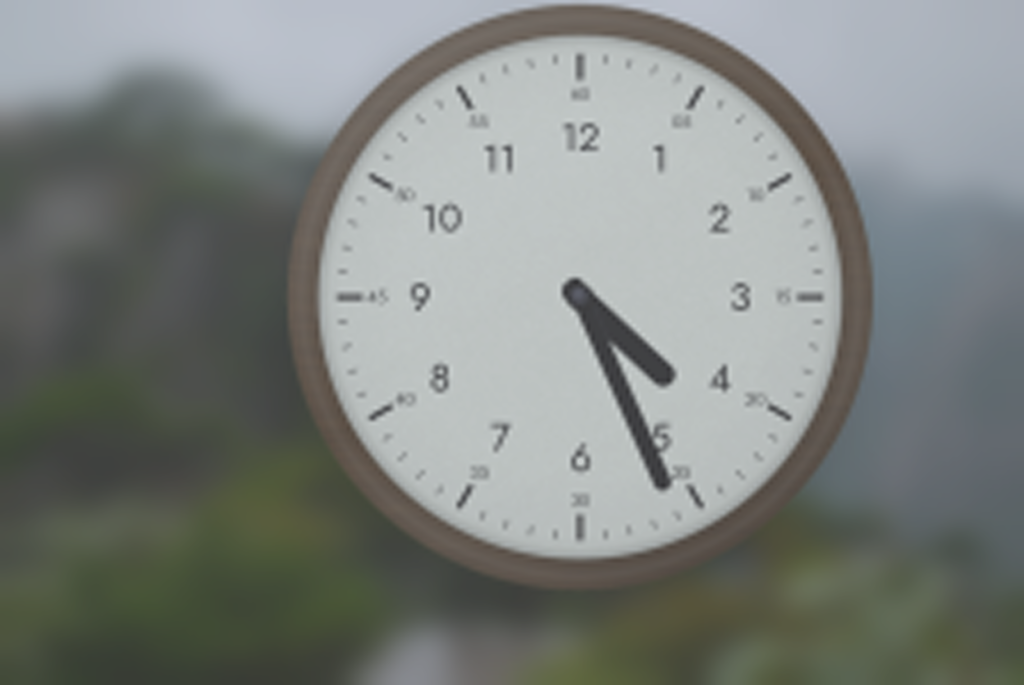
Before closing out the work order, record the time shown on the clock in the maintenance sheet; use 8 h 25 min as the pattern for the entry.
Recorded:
4 h 26 min
